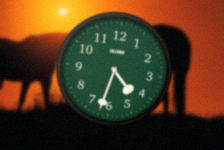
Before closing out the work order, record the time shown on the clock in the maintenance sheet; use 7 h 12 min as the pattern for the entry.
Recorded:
4 h 32 min
